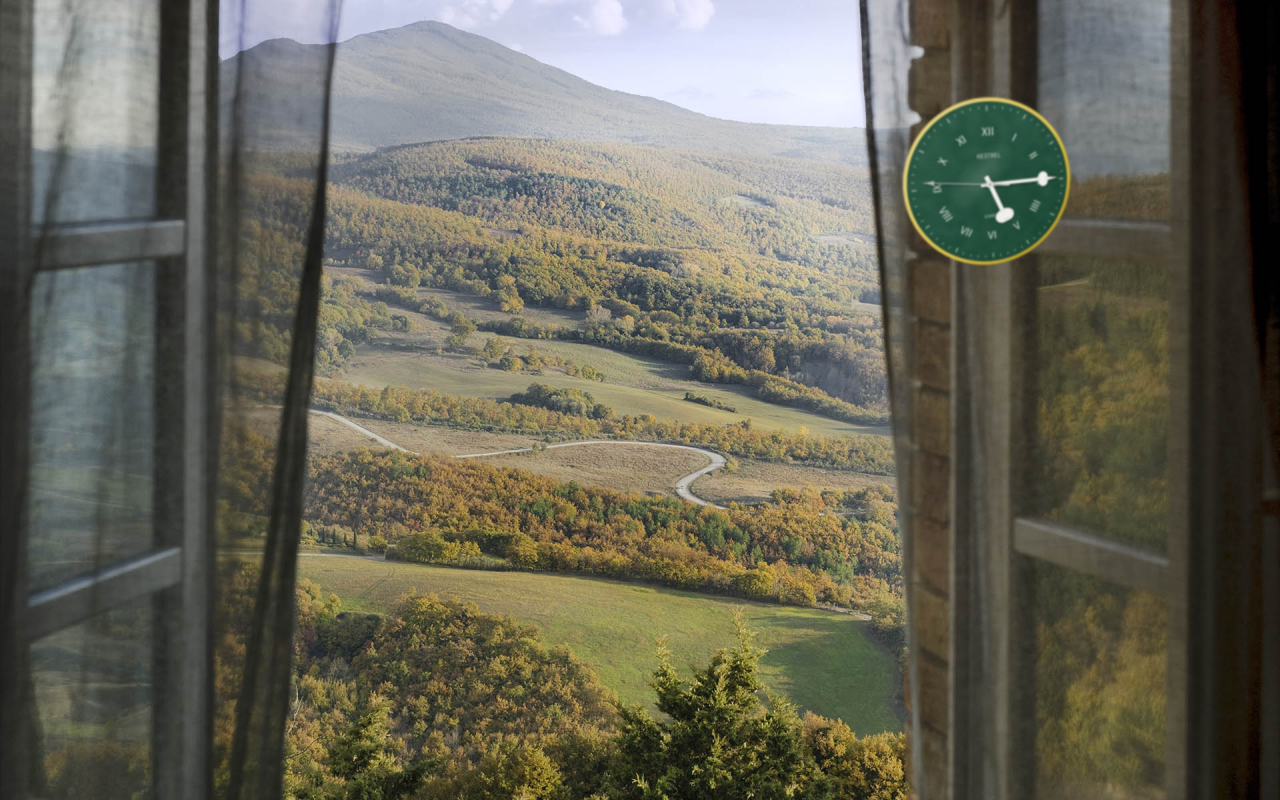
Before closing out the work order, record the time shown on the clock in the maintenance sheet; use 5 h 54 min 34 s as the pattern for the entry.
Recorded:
5 h 14 min 46 s
